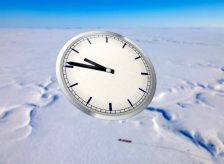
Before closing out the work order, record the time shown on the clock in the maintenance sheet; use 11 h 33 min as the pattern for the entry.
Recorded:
9 h 46 min
